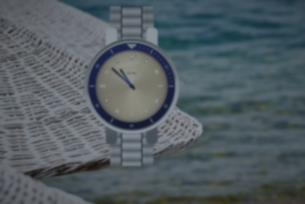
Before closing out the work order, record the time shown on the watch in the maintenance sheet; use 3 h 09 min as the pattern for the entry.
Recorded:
10 h 52 min
